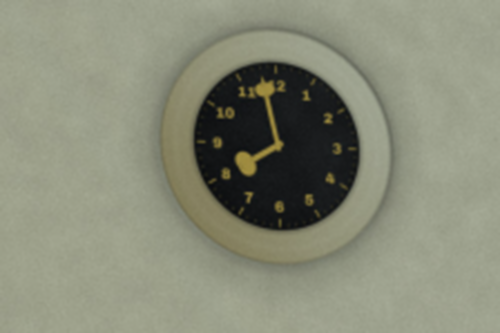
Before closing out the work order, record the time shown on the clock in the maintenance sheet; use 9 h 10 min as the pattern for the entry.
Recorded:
7 h 58 min
